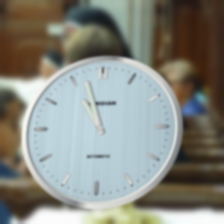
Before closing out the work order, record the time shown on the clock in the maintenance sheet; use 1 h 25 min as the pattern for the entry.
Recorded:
10 h 57 min
